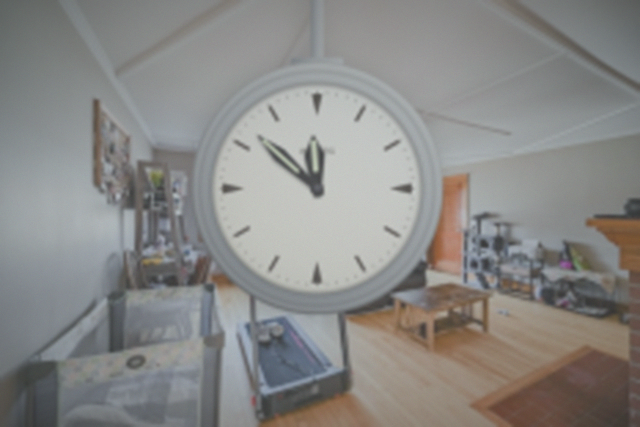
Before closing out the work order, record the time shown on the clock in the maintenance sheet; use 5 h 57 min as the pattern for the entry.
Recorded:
11 h 52 min
